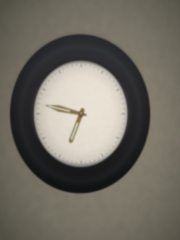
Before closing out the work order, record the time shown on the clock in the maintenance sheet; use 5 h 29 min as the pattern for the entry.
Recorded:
6 h 47 min
